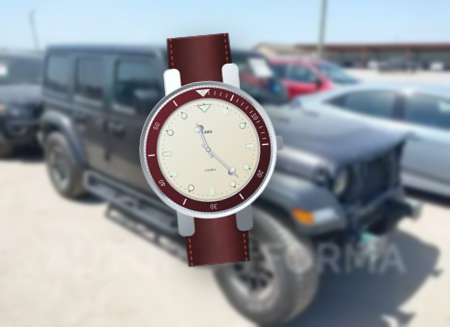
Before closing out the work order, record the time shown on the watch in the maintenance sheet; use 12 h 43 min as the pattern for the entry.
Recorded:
11 h 23 min
